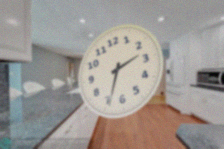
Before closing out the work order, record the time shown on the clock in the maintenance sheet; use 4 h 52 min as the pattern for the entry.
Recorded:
2 h 34 min
